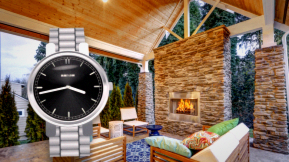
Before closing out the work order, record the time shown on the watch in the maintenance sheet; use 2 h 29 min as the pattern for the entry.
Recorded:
3 h 43 min
